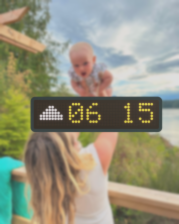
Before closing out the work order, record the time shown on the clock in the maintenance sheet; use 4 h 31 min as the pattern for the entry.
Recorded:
6 h 15 min
